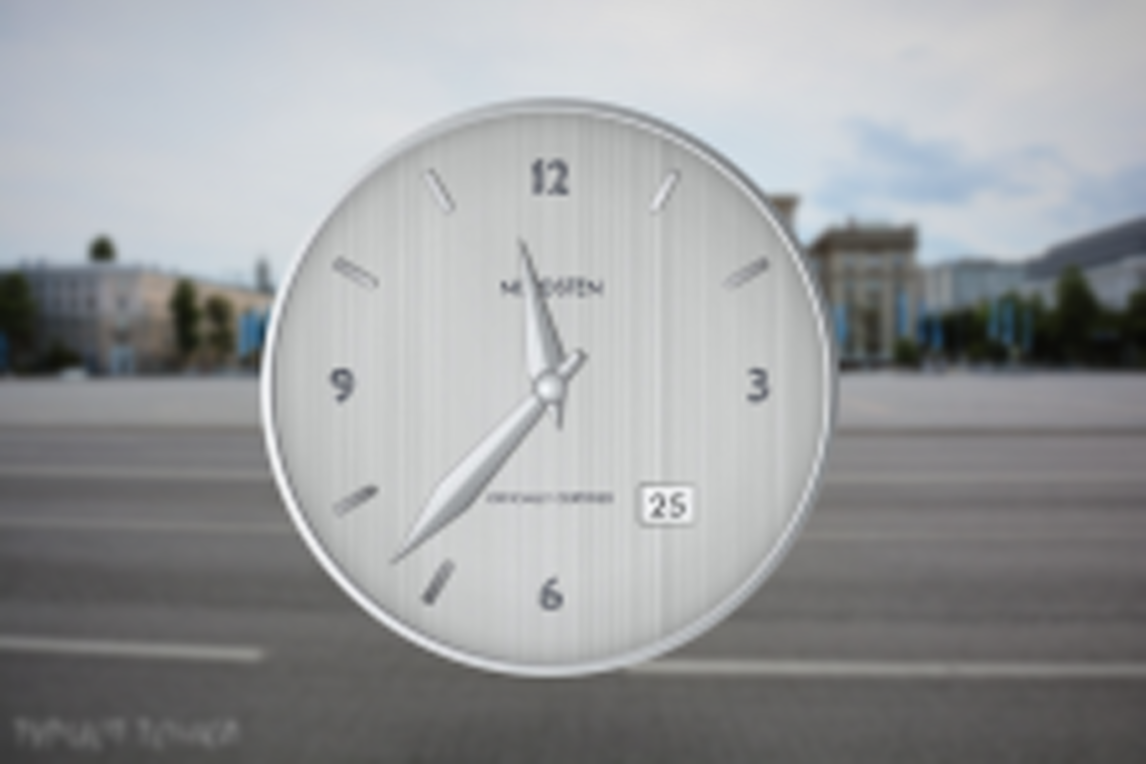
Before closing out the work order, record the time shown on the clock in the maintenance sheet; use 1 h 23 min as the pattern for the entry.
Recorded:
11 h 37 min
